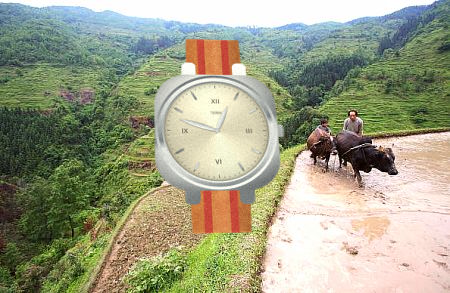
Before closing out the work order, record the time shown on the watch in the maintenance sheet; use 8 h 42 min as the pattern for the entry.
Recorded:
12 h 48 min
